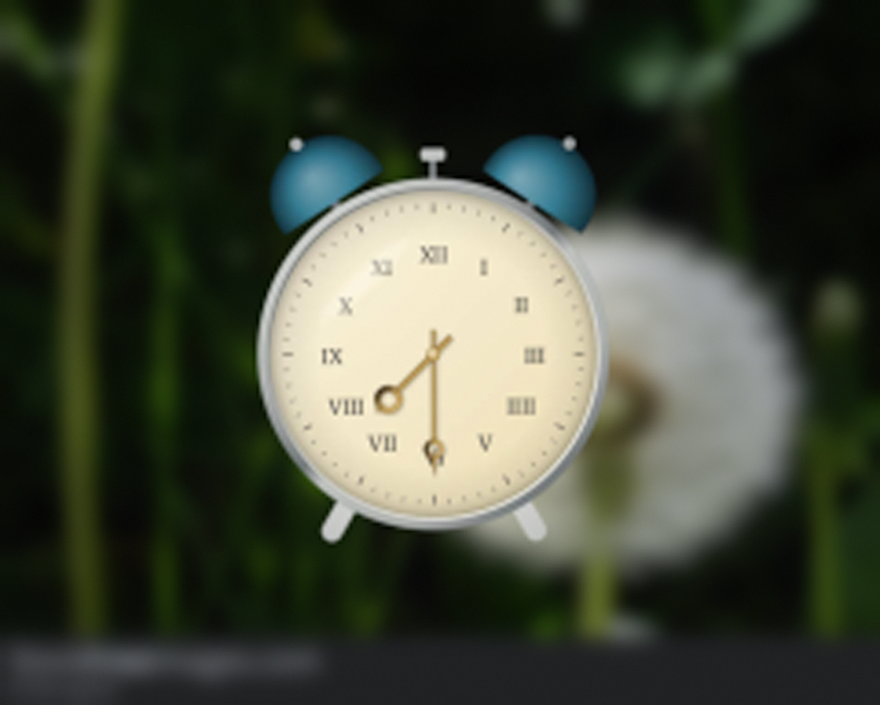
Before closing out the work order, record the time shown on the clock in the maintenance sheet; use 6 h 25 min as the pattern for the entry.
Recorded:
7 h 30 min
